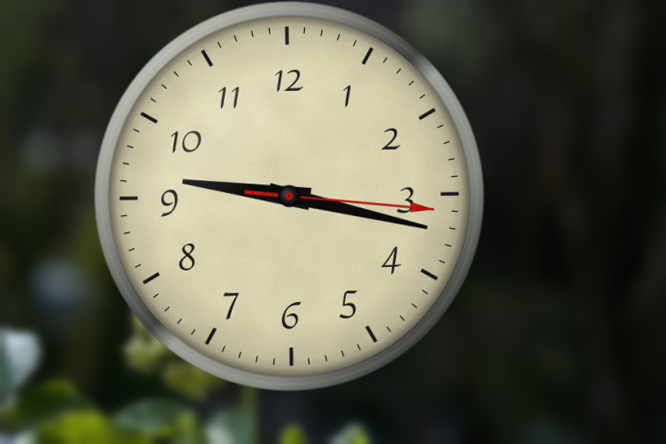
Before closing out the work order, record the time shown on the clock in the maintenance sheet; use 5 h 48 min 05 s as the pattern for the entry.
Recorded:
9 h 17 min 16 s
